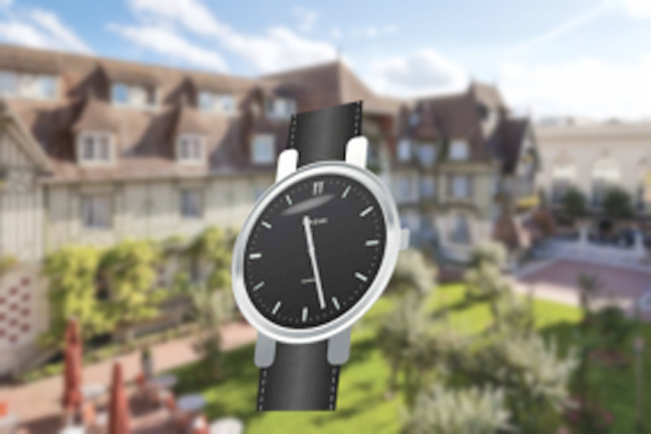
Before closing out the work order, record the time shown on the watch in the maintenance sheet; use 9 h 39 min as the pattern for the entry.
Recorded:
11 h 27 min
